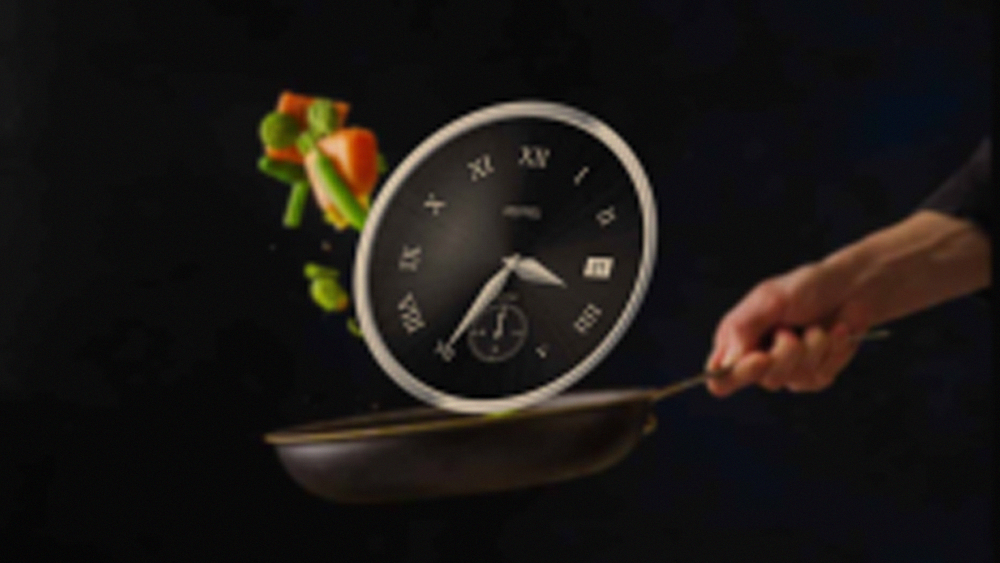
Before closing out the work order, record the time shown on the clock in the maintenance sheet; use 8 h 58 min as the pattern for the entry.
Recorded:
3 h 35 min
